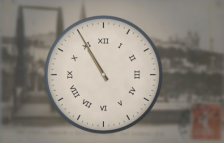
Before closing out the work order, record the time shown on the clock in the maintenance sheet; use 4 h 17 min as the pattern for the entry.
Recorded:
10 h 55 min
